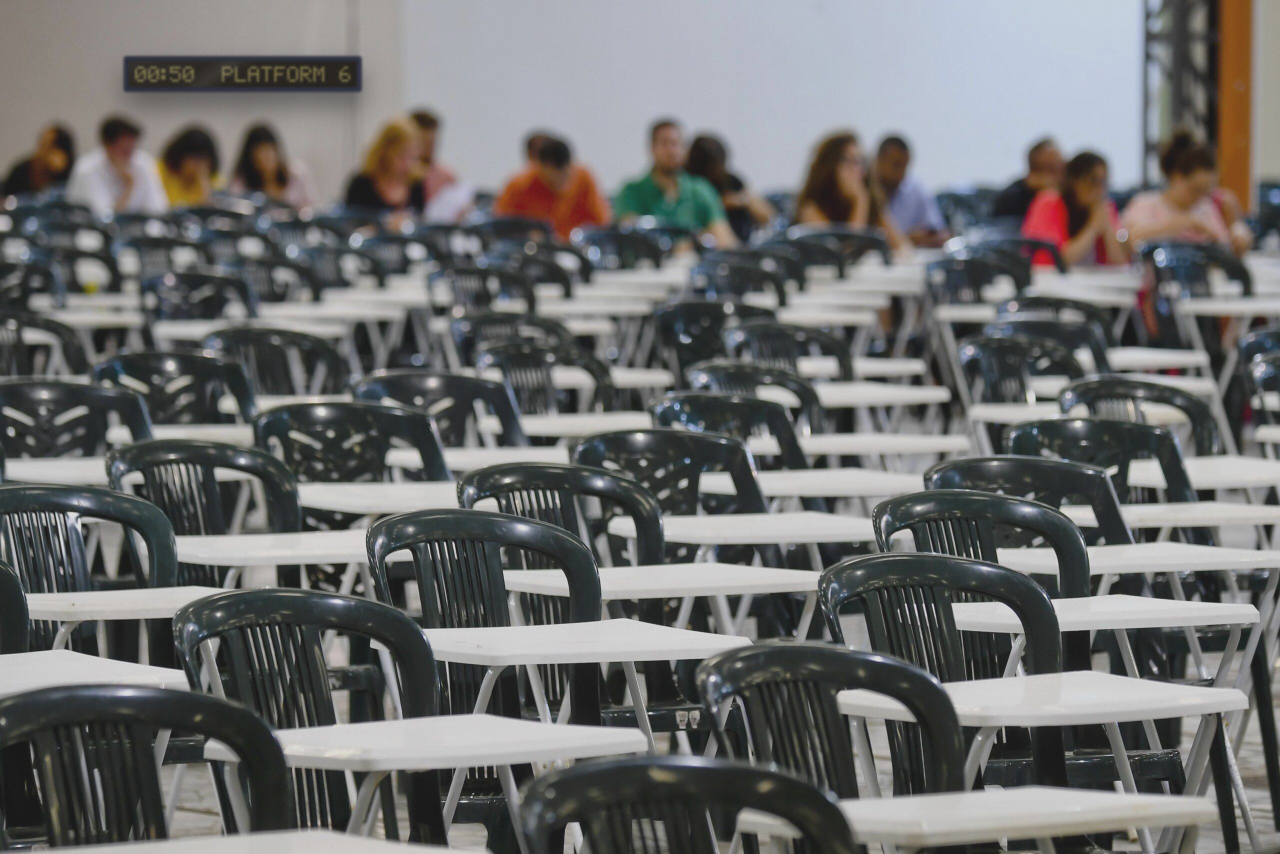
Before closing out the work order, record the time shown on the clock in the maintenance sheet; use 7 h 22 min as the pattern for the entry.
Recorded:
0 h 50 min
